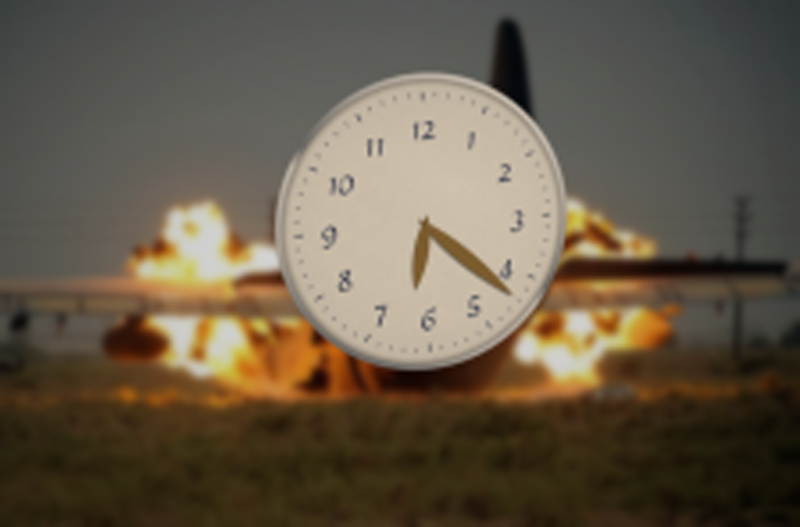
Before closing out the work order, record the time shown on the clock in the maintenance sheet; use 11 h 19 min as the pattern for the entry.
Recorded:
6 h 22 min
